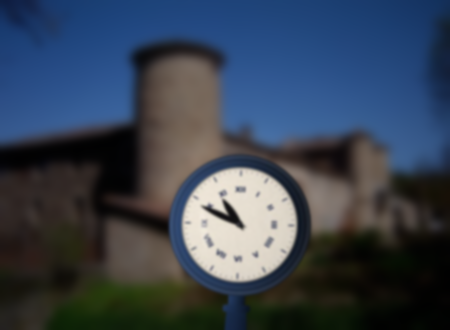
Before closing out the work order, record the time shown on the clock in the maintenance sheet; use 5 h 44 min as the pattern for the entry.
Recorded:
10 h 49 min
